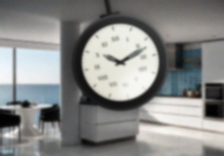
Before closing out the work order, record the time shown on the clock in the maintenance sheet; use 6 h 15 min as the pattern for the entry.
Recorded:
10 h 12 min
